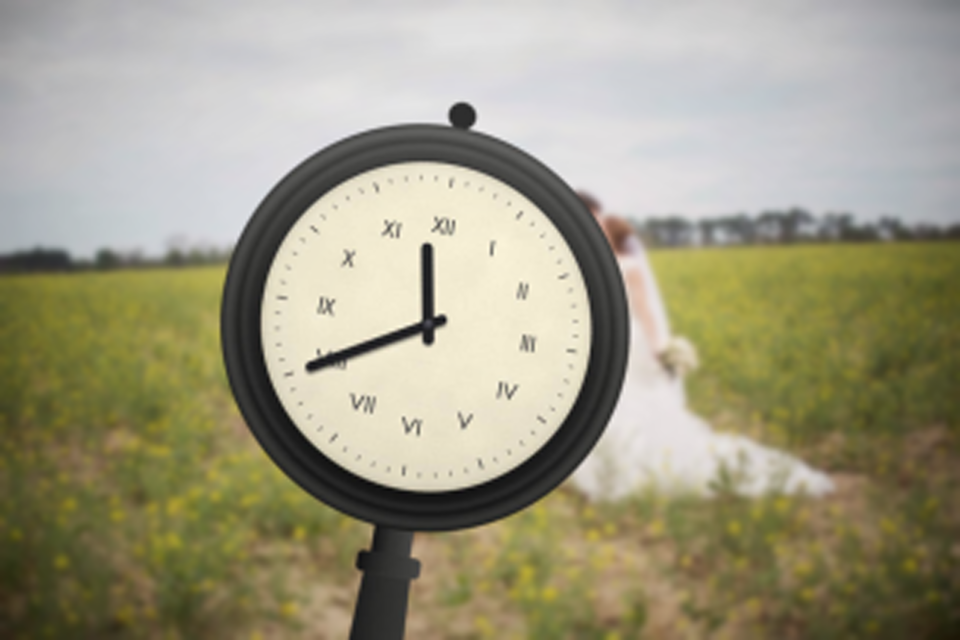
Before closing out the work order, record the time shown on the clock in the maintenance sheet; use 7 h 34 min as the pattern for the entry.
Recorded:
11 h 40 min
